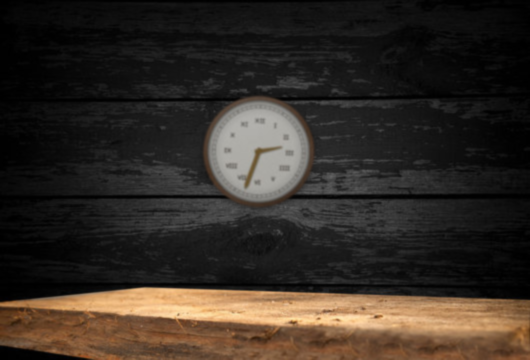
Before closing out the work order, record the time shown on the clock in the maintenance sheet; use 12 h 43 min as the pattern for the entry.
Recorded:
2 h 33 min
